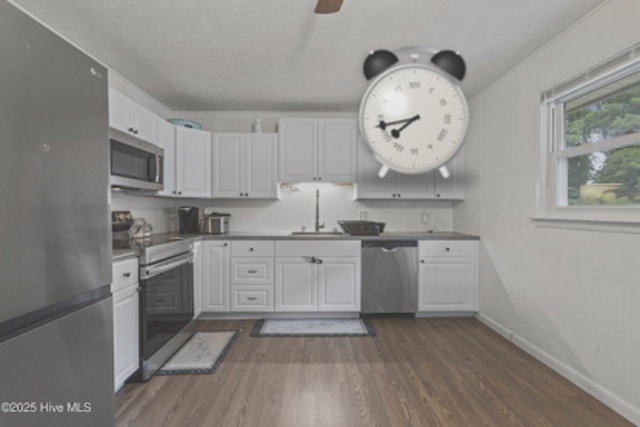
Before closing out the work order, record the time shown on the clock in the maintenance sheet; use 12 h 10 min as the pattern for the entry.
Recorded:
7 h 43 min
